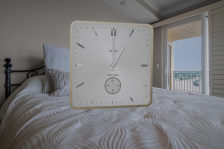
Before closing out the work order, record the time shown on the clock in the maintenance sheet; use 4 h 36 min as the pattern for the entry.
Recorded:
1 h 00 min
